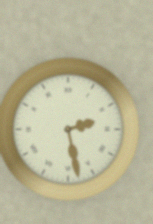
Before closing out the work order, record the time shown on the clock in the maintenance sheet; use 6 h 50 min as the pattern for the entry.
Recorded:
2 h 28 min
